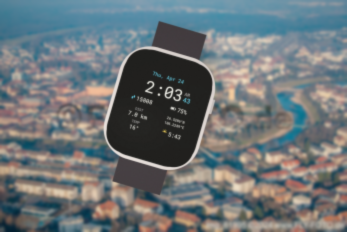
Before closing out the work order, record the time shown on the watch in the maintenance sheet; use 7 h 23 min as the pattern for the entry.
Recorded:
2 h 03 min
